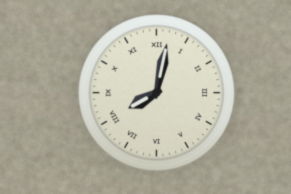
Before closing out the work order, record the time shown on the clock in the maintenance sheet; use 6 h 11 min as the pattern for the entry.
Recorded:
8 h 02 min
